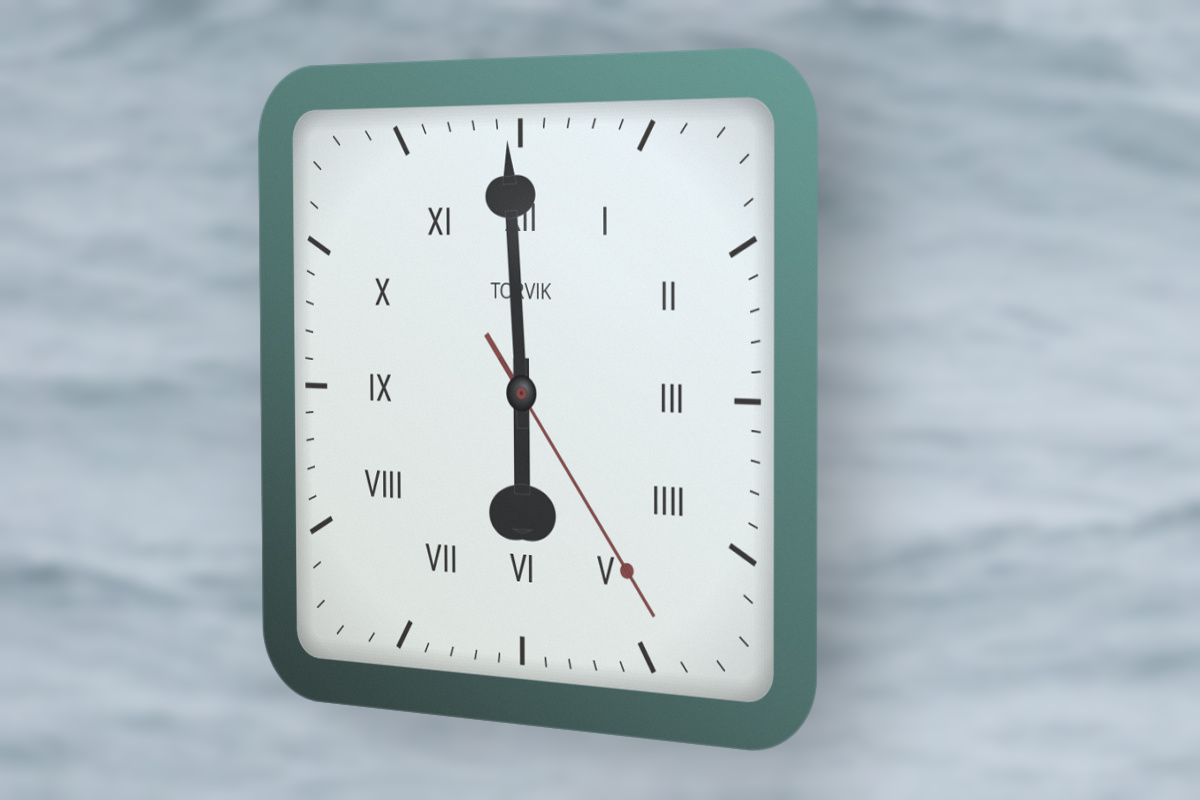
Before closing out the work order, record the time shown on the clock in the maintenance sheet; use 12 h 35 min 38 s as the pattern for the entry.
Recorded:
5 h 59 min 24 s
